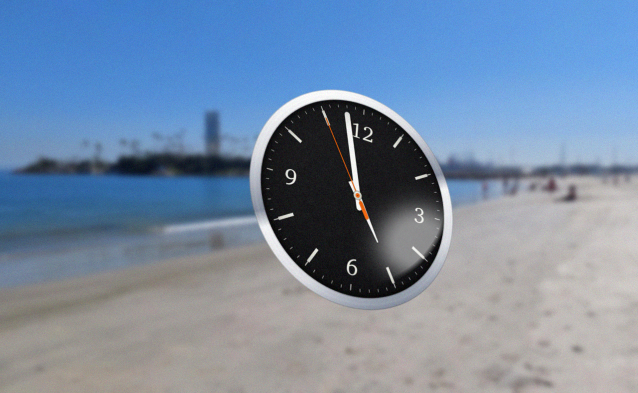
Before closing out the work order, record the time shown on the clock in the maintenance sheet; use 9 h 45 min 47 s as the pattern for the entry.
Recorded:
4 h 57 min 55 s
